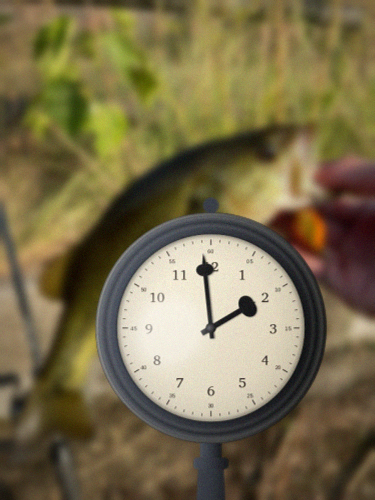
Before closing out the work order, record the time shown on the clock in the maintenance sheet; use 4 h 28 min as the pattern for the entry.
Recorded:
1 h 59 min
